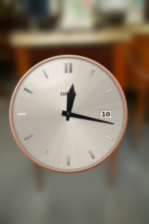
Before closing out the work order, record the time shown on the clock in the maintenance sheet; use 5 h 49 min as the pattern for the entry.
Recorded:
12 h 17 min
